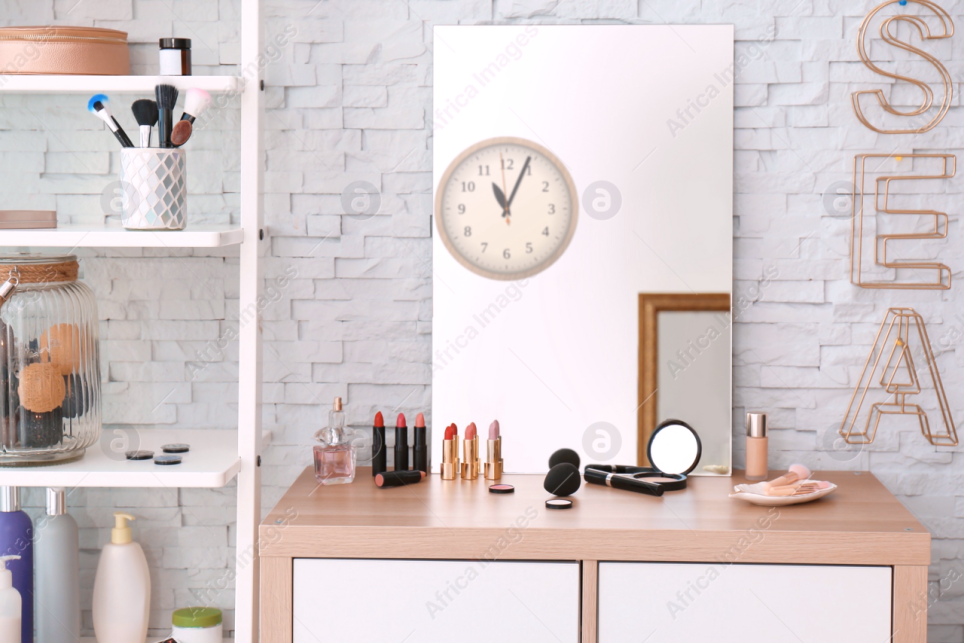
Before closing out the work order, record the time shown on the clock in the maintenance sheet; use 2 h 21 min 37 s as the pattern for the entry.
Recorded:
11 h 03 min 59 s
